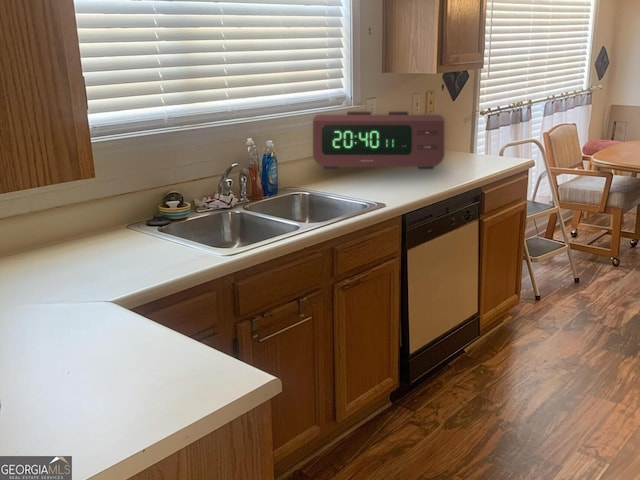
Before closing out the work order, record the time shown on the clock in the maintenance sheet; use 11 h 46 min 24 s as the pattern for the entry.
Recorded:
20 h 40 min 11 s
